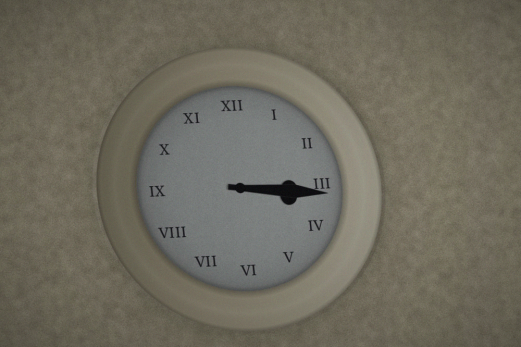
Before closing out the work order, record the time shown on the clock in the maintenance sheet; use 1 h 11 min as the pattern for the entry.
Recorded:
3 h 16 min
